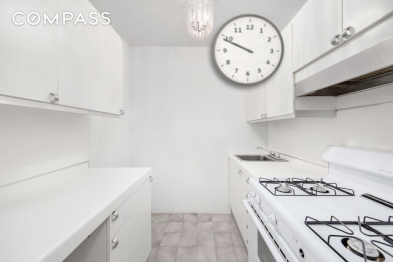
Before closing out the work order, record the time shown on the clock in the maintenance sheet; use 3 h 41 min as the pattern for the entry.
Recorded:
9 h 49 min
